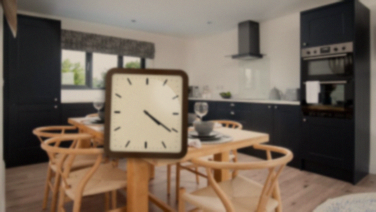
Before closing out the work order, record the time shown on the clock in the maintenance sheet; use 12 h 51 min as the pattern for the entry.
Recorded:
4 h 21 min
